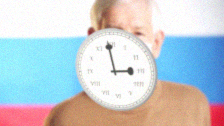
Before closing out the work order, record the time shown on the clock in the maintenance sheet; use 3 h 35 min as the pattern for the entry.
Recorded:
2 h 59 min
